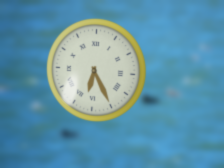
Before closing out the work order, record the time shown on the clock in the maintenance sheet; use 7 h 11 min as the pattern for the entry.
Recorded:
6 h 25 min
